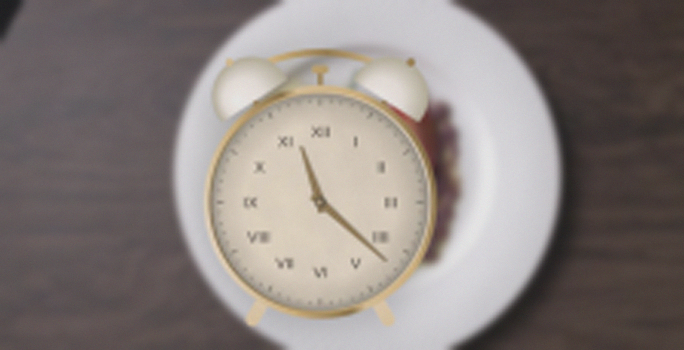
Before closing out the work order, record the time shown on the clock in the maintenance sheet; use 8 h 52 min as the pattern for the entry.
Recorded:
11 h 22 min
